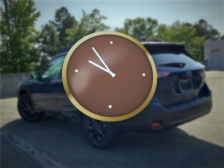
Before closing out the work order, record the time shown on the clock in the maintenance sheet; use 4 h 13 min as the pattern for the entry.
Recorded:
9 h 54 min
